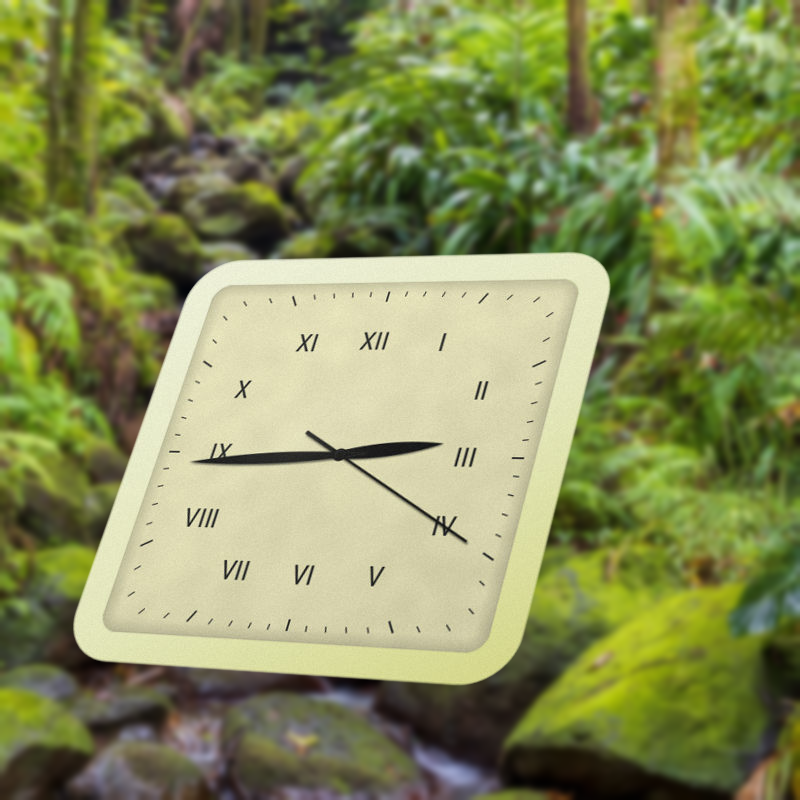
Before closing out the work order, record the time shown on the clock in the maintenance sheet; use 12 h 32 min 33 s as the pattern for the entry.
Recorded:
2 h 44 min 20 s
